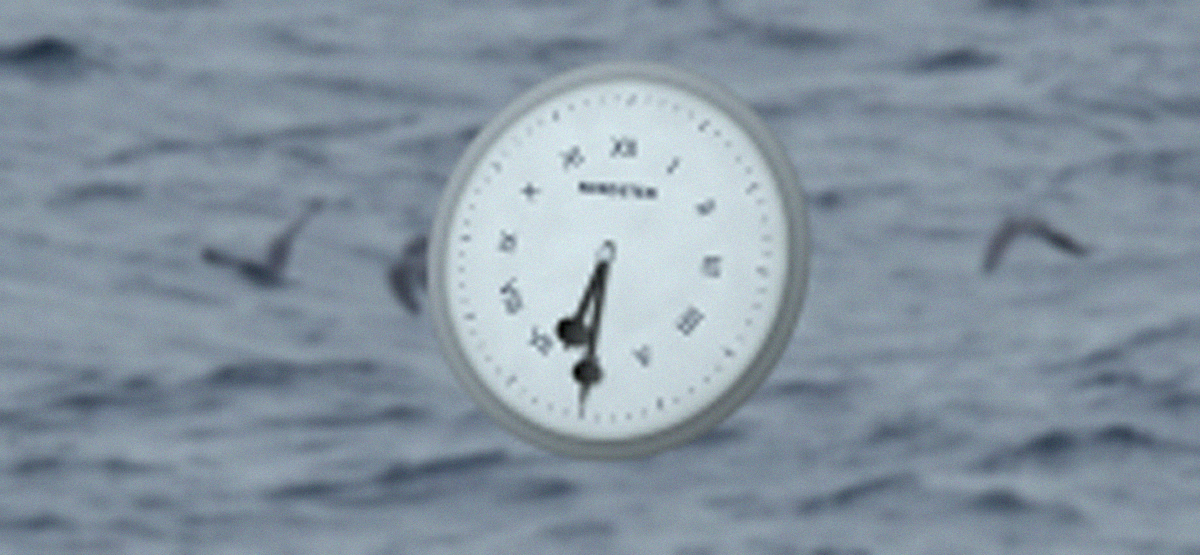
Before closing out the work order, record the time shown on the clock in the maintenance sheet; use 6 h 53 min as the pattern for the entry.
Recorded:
6 h 30 min
